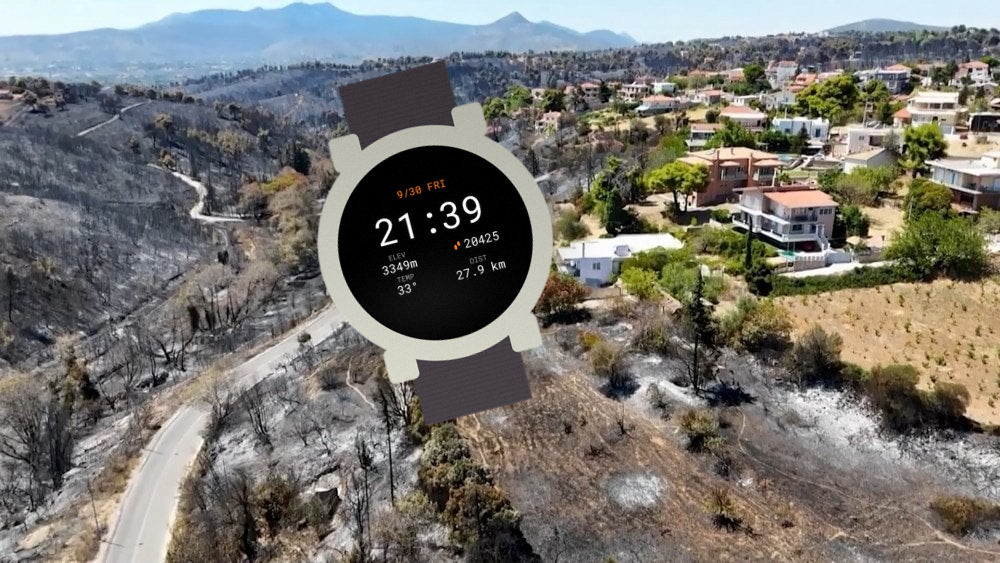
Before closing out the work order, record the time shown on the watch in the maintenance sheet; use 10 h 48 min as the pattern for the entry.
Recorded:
21 h 39 min
